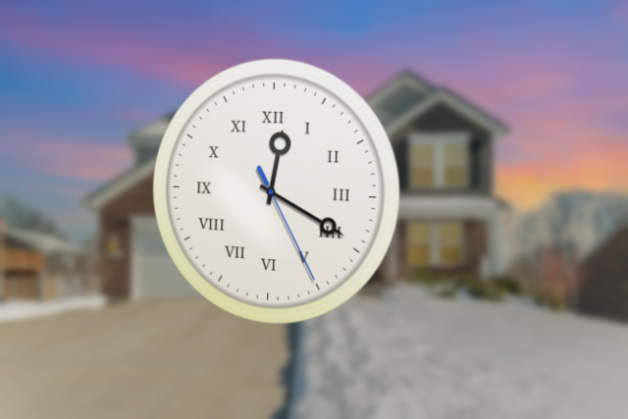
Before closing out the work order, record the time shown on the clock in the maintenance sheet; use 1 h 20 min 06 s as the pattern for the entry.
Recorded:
12 h 19 min 25 s
